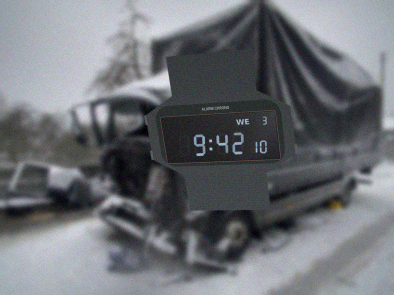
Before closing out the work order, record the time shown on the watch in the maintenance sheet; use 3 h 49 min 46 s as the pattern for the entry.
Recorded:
9 h 42 min 10 s
